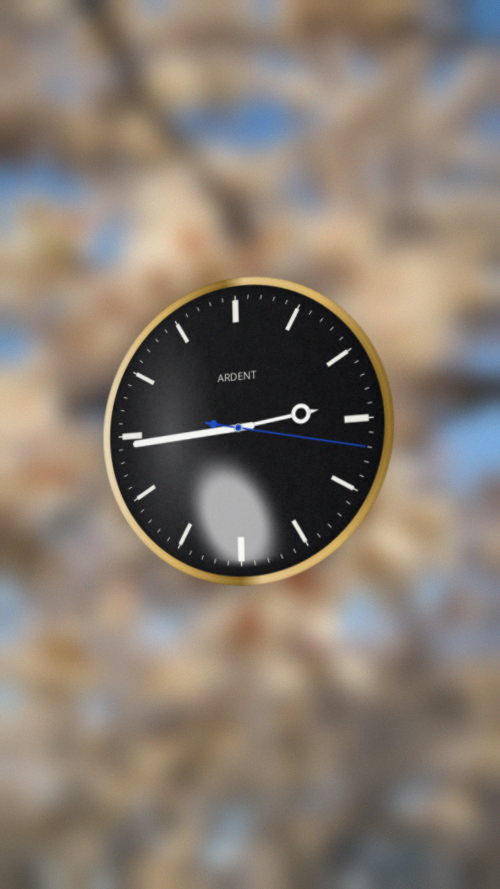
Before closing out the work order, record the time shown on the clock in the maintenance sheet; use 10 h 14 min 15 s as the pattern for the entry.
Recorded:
2 h 44 min 17 s
